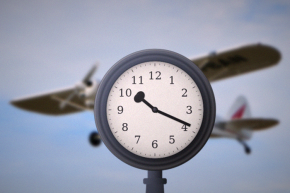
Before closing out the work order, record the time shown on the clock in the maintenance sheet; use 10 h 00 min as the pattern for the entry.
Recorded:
10 h 19 min
